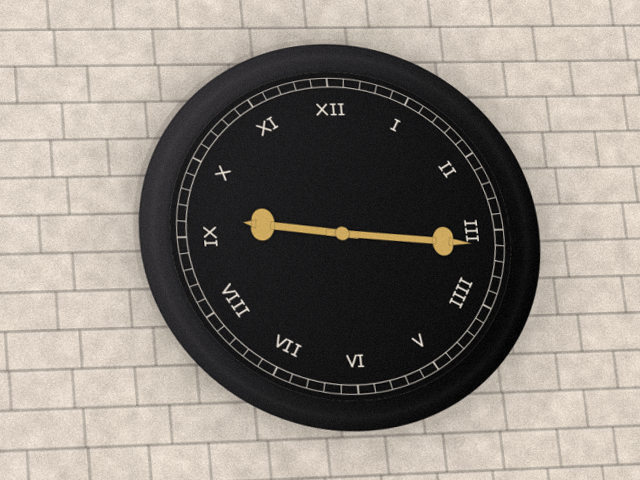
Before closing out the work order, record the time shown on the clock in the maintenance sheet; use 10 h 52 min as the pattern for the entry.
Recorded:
9 h 16 min
